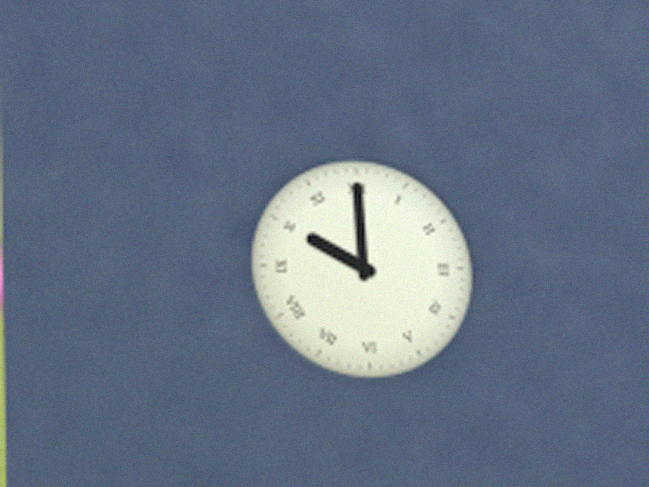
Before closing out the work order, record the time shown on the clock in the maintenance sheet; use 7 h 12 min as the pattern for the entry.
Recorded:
10 h 00 min
